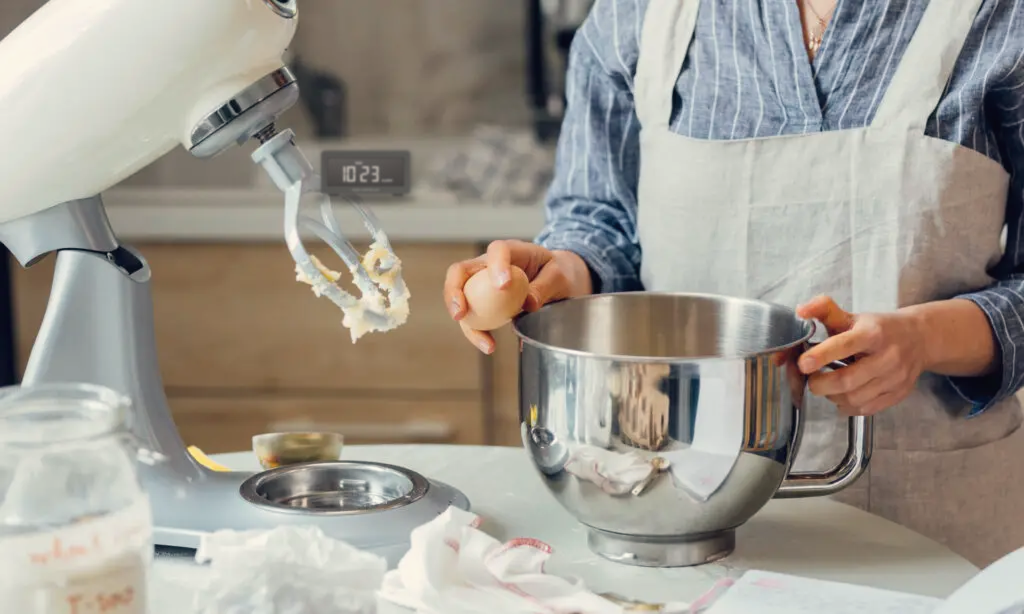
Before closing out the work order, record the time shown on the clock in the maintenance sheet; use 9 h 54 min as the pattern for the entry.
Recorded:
10 h 23 min
